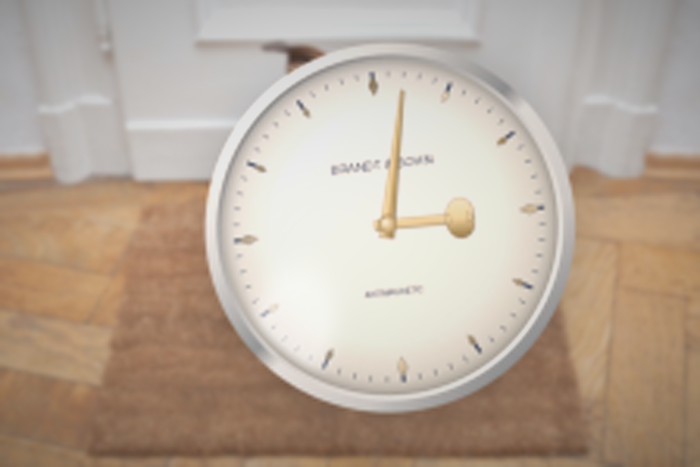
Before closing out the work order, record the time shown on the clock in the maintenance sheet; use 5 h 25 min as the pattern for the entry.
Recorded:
3 h 02 min
